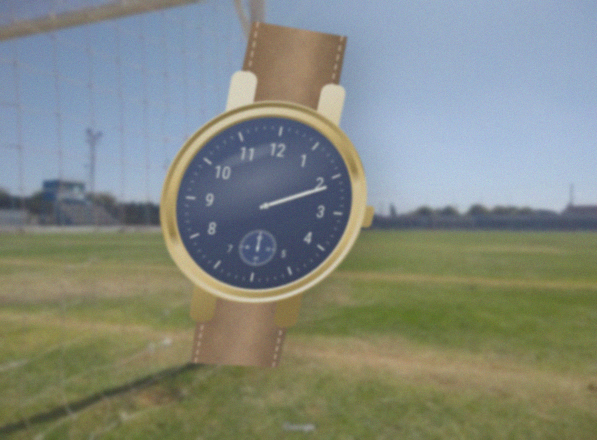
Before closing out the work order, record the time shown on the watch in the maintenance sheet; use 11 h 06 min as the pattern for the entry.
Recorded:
2 h 11 min
